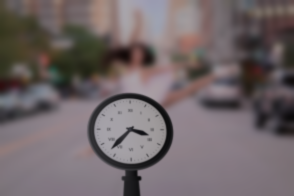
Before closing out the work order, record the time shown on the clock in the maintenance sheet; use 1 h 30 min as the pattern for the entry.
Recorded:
3 h 37 min
